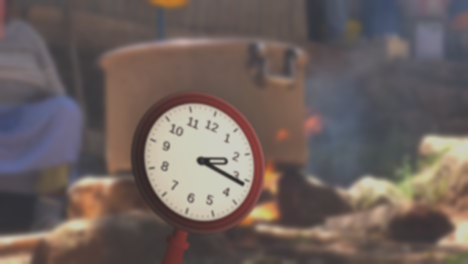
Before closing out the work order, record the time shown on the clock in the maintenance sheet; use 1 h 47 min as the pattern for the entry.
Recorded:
2 h 16 min
